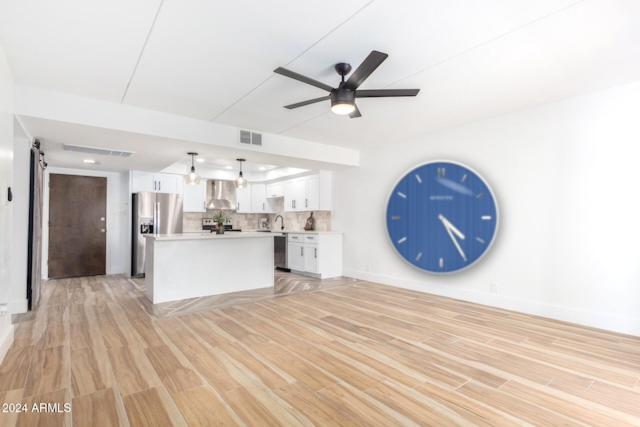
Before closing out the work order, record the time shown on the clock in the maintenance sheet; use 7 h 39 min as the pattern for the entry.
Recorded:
4 h 25 min
